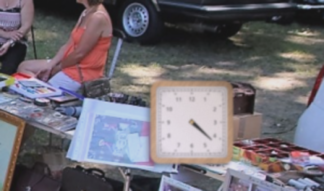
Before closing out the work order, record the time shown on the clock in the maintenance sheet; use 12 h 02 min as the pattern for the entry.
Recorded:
4 h 22 min
